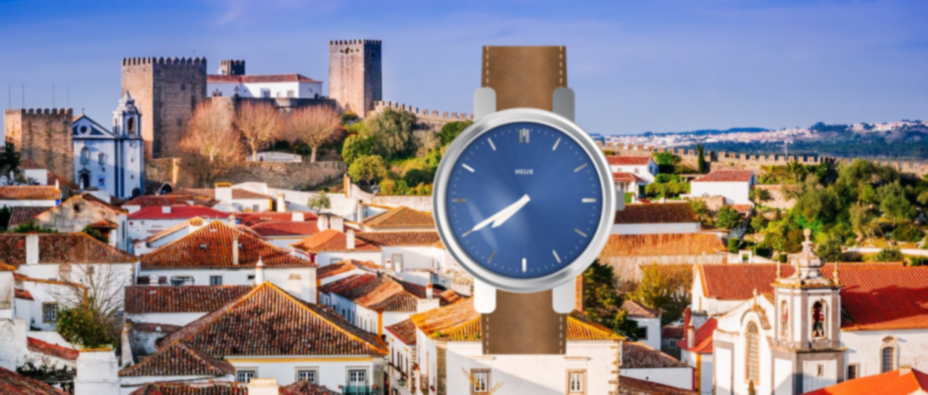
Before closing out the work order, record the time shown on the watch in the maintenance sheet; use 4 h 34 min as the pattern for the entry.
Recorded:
7 h 40 min
